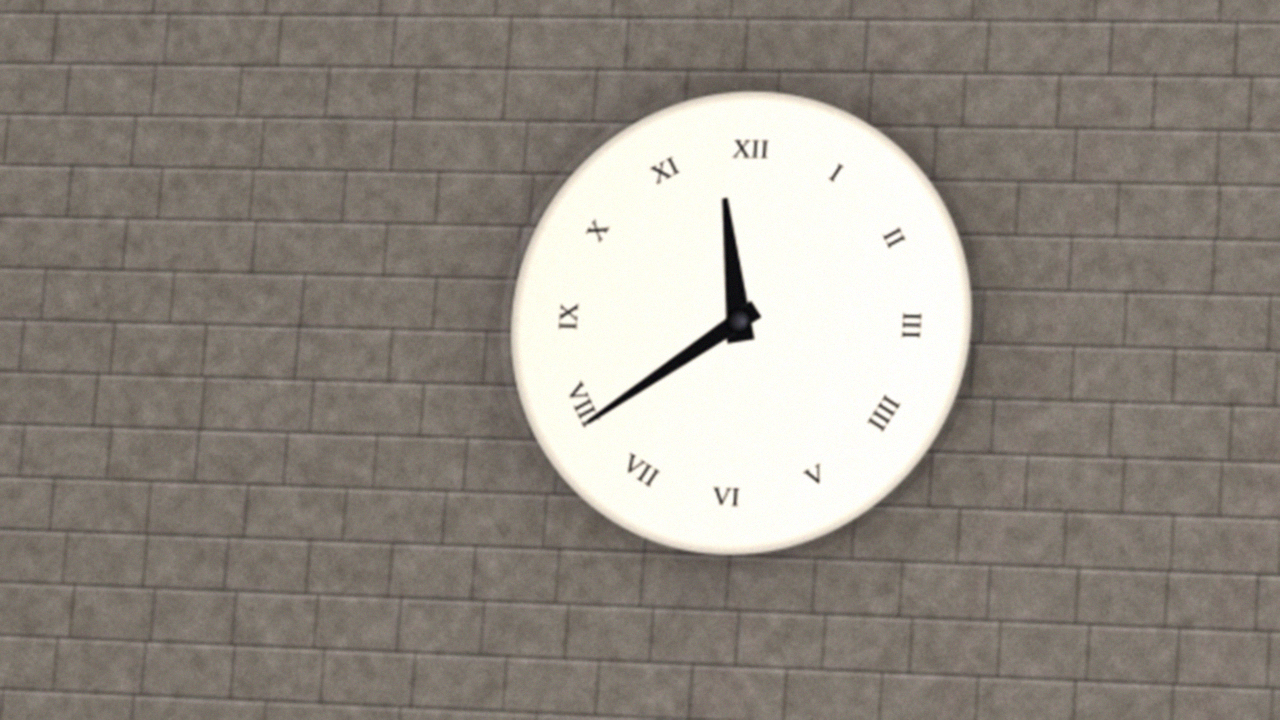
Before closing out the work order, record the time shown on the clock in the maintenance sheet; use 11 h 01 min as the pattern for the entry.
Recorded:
11 h 39 min
